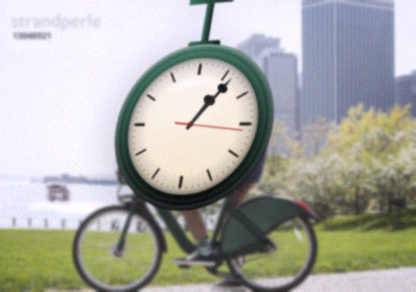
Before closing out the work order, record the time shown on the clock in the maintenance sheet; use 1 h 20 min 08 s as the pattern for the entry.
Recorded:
1 h 06 min 16 s
